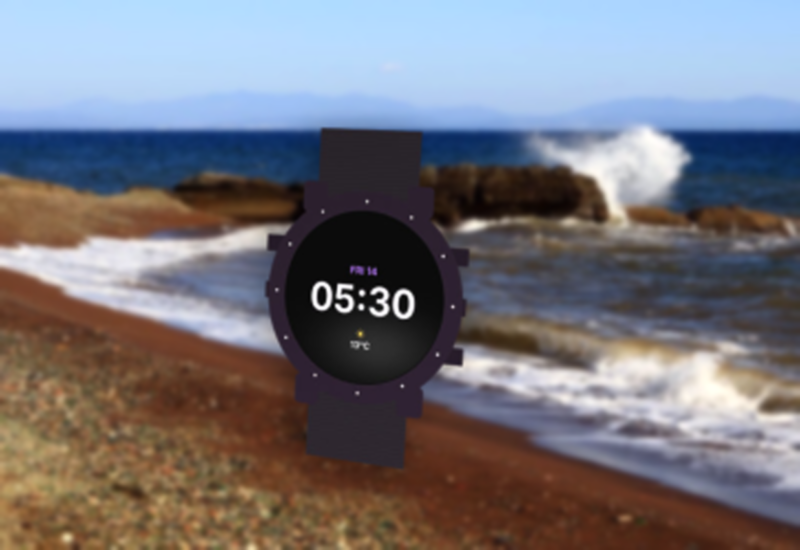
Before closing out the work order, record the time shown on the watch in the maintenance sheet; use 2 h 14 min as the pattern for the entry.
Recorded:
5 h 30 min
